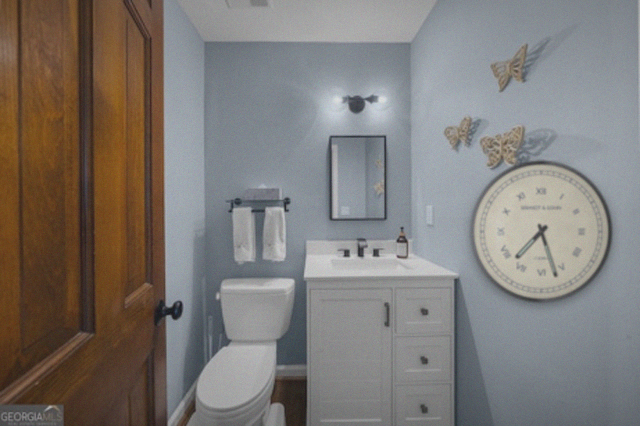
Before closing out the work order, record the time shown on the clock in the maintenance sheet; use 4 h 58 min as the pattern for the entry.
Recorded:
7 h 27 min
